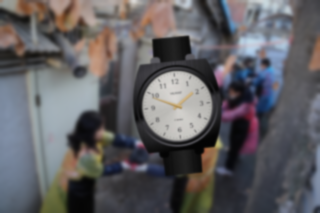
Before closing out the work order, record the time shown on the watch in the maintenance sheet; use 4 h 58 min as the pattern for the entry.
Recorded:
1 h 49 min
